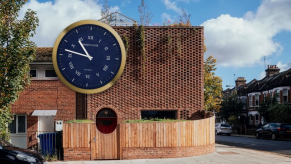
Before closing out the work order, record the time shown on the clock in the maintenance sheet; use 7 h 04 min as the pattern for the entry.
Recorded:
10 h 47 min
